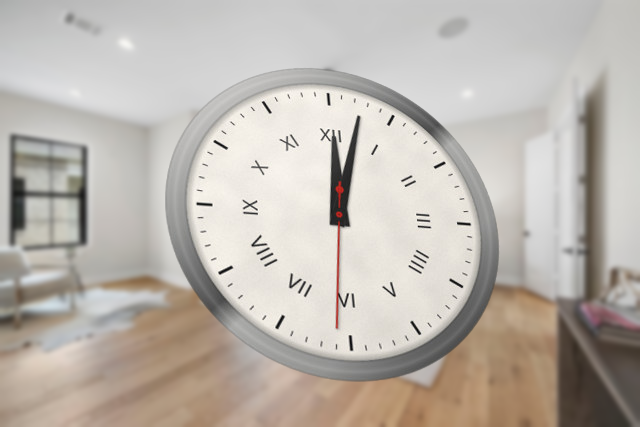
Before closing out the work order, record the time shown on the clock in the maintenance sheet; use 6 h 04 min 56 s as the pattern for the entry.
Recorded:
12 h 02 min 31 s
